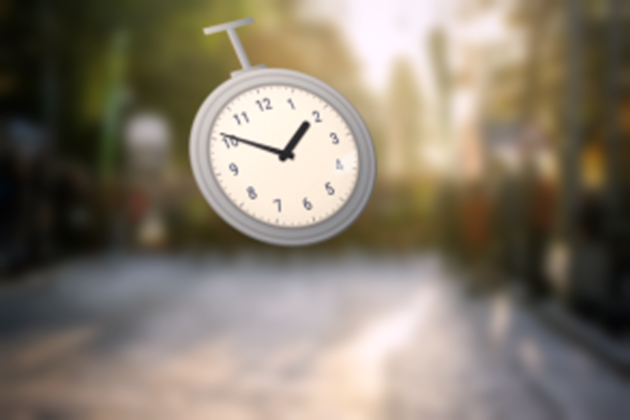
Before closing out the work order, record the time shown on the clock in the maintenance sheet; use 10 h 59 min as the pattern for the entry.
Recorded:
1 h 51 min
